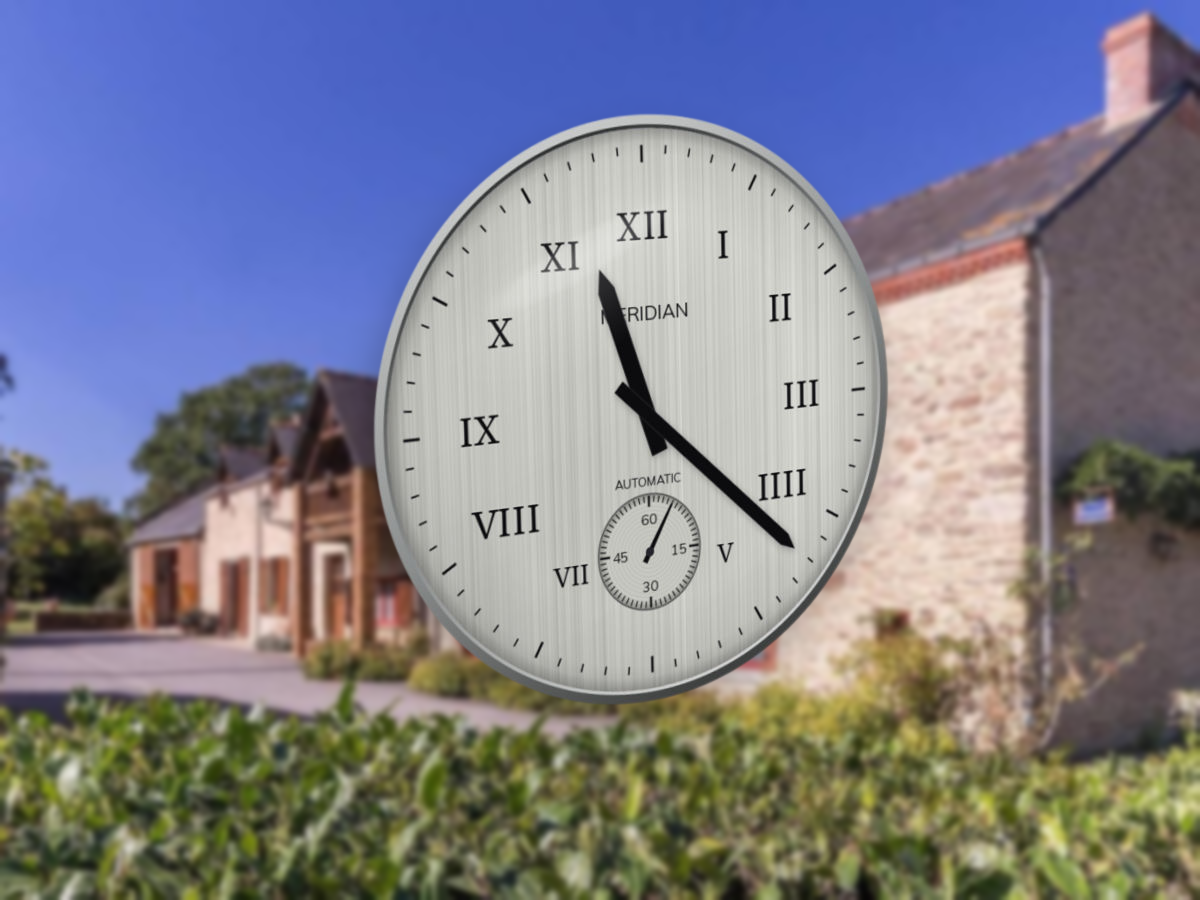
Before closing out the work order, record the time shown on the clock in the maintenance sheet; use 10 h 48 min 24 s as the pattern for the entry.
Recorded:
11 h 22 min 05 s
